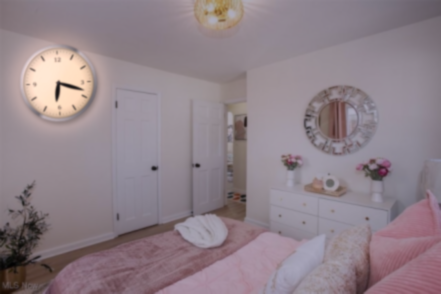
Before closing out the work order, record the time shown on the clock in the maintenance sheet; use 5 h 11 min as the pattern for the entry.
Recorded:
6 h 18 min
